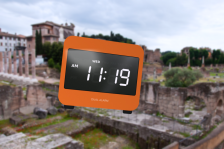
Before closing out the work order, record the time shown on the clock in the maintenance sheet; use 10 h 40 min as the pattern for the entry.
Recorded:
11 h 19 min
